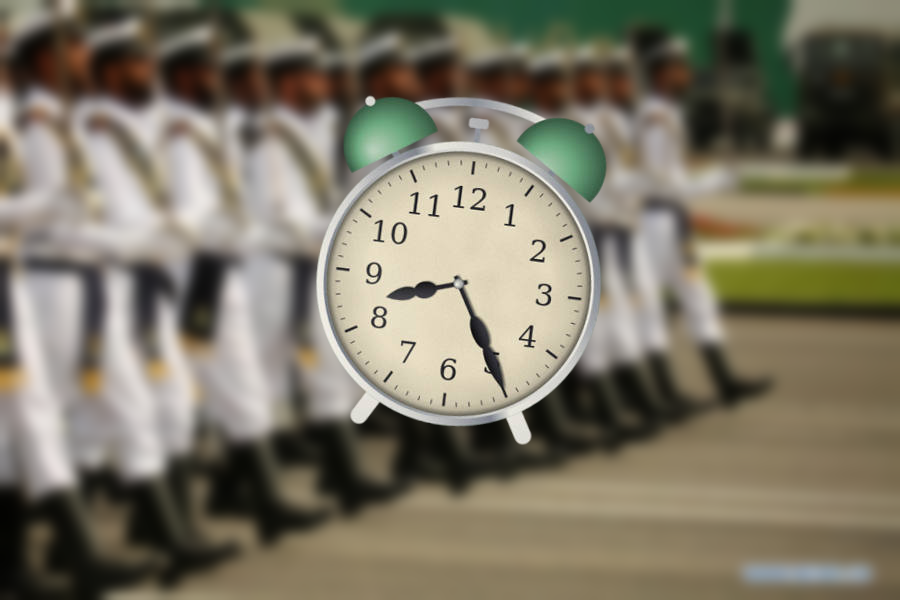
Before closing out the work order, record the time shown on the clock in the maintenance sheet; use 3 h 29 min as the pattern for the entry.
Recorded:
8 h 25 min
